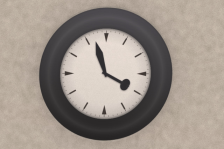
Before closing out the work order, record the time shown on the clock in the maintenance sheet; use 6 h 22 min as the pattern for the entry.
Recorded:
3 h 57 min
